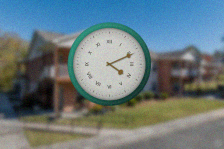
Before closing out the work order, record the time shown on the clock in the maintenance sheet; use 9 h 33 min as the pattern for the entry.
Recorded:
4 h 11 min
